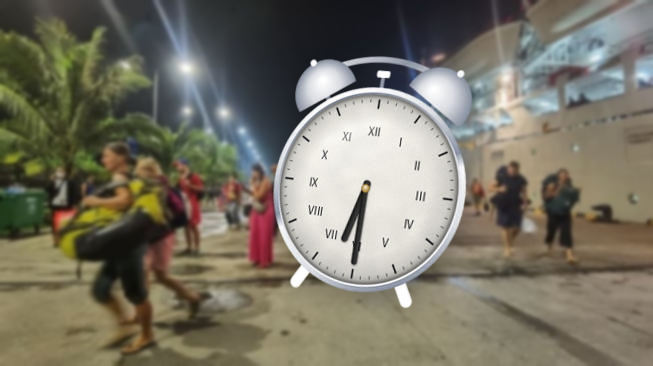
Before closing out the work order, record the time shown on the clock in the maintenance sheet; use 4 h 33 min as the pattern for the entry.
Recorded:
6 h 30 min
